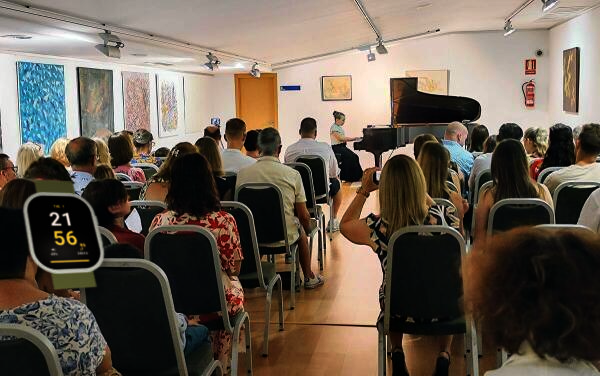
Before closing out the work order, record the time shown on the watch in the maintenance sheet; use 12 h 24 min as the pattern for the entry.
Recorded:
21 h 56 min
